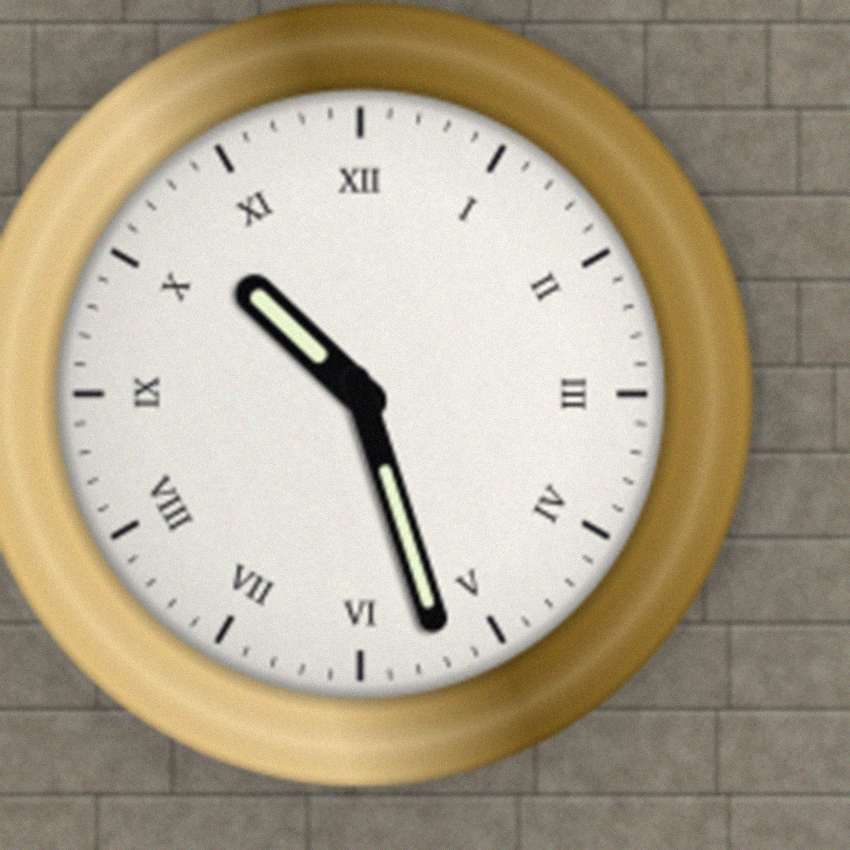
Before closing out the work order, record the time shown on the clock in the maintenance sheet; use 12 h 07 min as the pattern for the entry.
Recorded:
10 h 27 min
